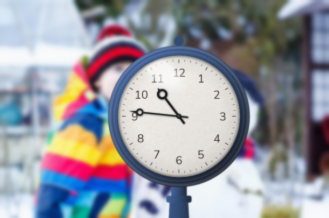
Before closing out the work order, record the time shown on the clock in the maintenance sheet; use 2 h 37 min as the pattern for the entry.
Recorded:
10 h 46 min
